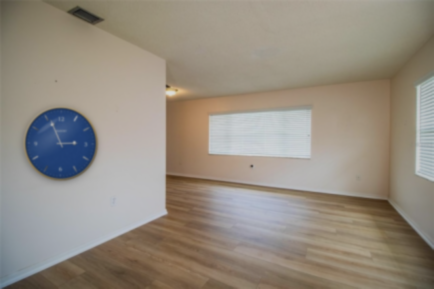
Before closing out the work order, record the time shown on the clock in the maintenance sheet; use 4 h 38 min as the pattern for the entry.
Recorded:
2 h 56 min
